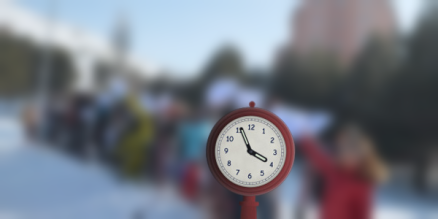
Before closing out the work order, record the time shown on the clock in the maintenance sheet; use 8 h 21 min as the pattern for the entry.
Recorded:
3 h 56 min
